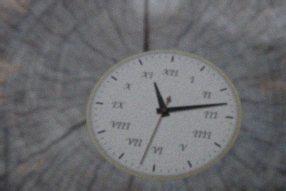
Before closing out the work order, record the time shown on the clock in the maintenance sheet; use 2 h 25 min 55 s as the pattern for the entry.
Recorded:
11 h 12 min 32 s
